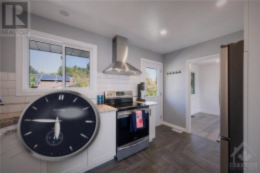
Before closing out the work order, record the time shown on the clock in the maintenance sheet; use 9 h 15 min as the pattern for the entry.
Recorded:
5 h 45 min
